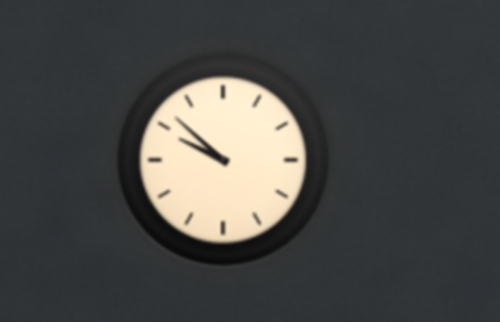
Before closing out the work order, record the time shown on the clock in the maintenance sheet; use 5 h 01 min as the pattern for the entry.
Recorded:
9 h 52 min
